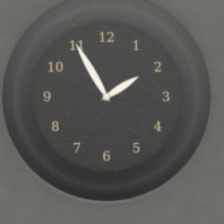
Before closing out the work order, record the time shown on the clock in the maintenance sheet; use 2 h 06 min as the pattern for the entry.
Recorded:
1 h 55 min
